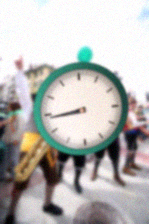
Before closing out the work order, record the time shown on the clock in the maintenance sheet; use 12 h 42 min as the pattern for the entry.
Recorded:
8 h 44 min
